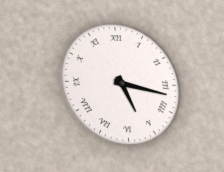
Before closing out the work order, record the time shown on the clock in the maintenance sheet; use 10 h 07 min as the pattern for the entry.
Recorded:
5 h 17 min
